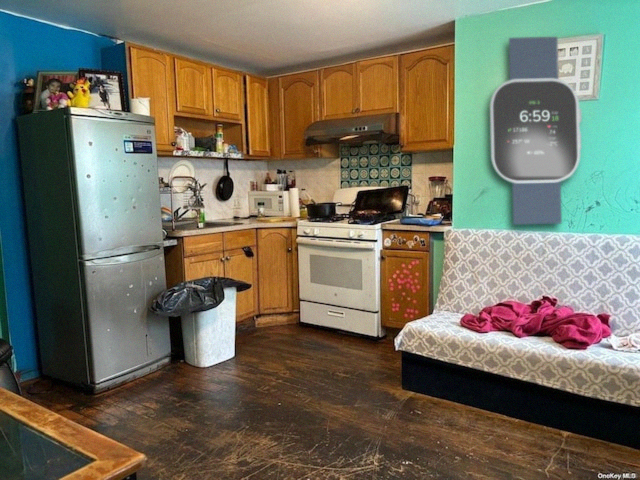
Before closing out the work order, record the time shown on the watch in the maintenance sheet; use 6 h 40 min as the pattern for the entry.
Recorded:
6 h 59 min
